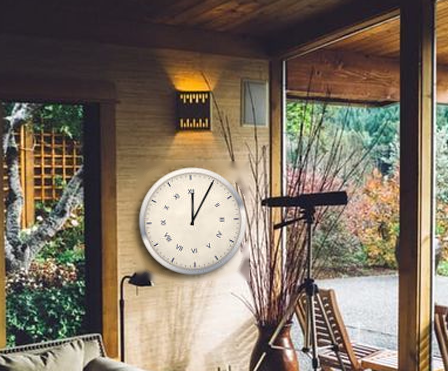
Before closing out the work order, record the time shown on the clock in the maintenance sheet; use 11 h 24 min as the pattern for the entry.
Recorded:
12 h 05 min
